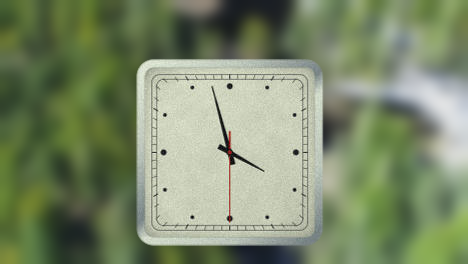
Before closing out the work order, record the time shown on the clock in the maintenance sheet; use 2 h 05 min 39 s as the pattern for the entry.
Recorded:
3 h 57 min 30 s
